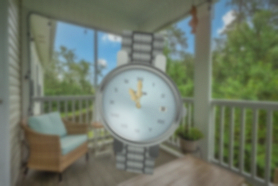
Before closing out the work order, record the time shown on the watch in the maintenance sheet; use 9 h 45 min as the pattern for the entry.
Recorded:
11 h 00 min
